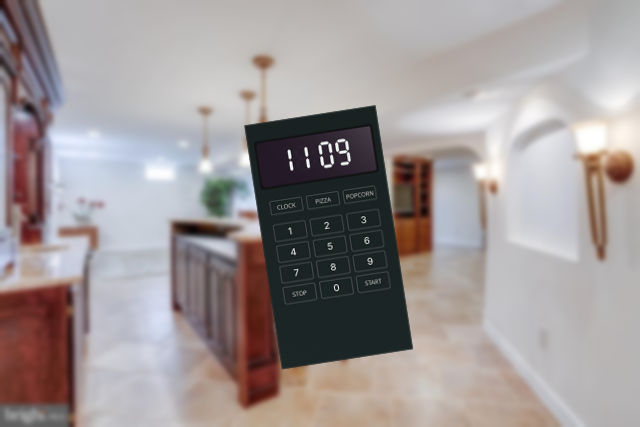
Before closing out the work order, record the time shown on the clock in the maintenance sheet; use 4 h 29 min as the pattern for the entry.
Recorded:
11 h 09 min
